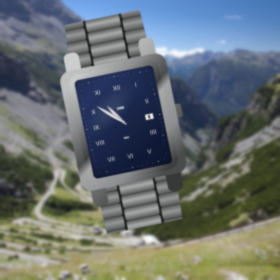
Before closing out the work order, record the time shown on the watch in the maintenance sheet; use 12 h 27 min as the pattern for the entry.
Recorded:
10 h 52 min
